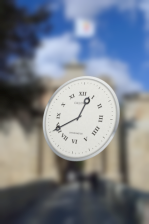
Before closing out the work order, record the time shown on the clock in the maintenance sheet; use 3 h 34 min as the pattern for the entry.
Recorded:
12 h 40 min
